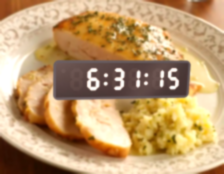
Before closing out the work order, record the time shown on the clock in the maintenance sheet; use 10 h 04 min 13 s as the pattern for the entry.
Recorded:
6 h 31 min 15 s
